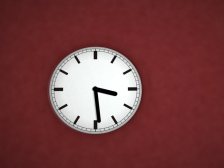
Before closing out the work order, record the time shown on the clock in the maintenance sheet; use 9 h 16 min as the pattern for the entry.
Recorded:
3 h 29 min
